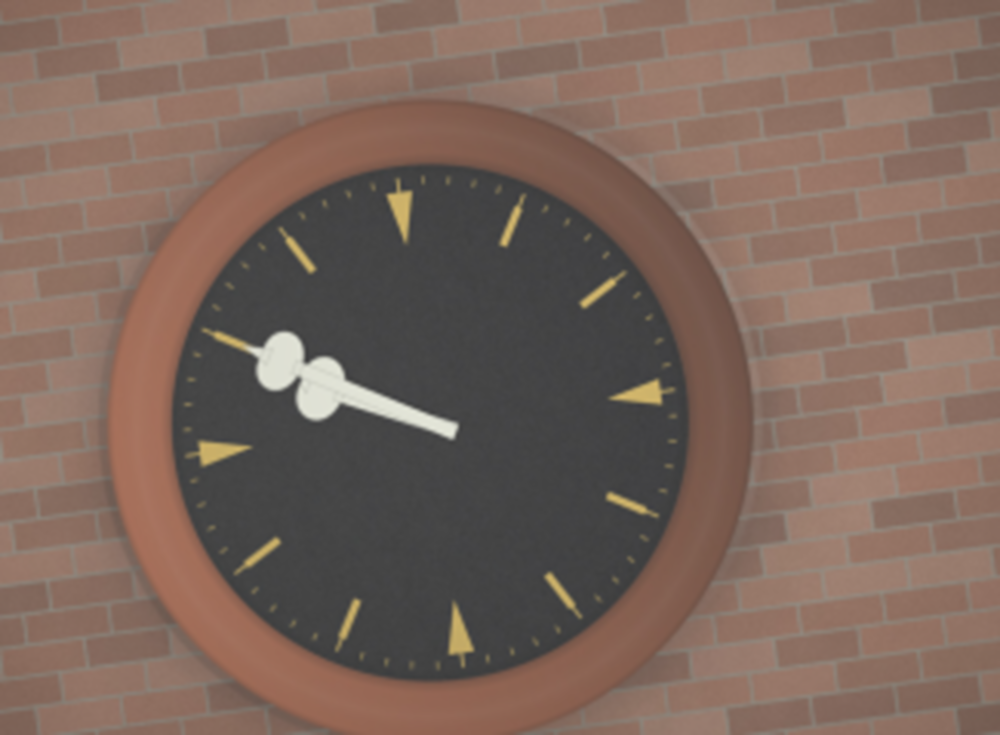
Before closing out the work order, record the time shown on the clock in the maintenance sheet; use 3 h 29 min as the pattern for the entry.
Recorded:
9 h 50 min
